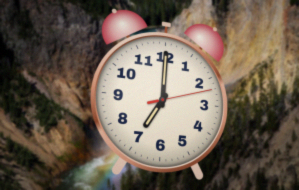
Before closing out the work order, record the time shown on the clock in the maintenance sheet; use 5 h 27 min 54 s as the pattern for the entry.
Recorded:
7 h 00 min 12 s
